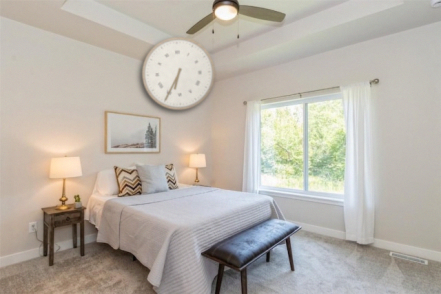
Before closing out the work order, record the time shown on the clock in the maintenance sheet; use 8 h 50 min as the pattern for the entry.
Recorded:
6 h 35 min
